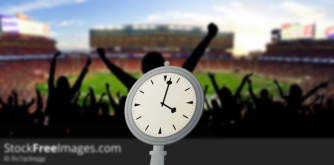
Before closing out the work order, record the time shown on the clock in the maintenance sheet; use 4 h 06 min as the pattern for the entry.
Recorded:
4 h 02 min
